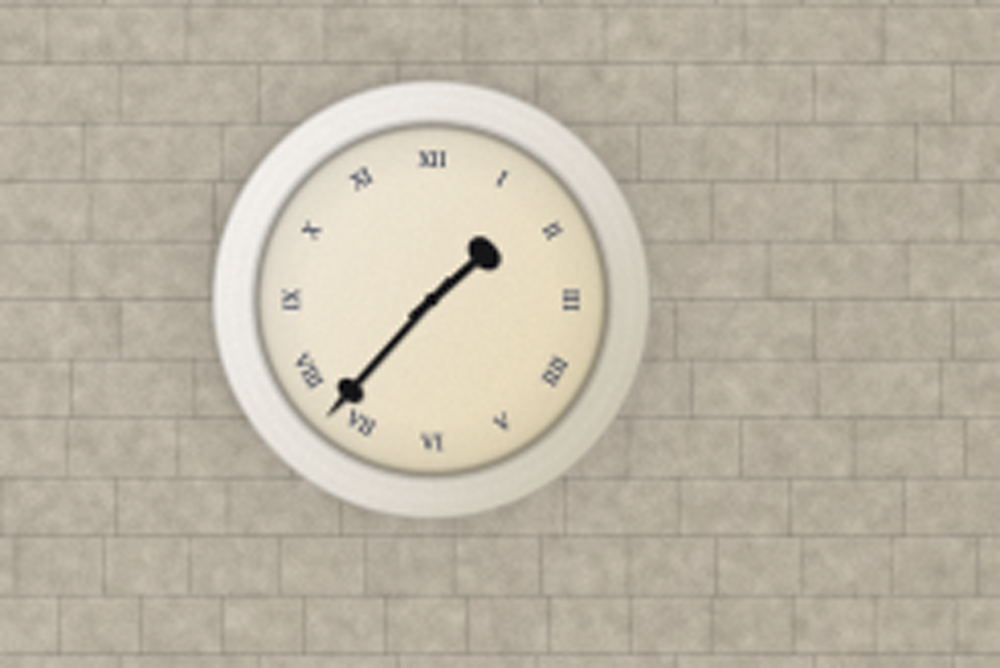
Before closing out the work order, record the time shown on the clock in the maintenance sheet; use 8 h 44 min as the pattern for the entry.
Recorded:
1 h 37 min
